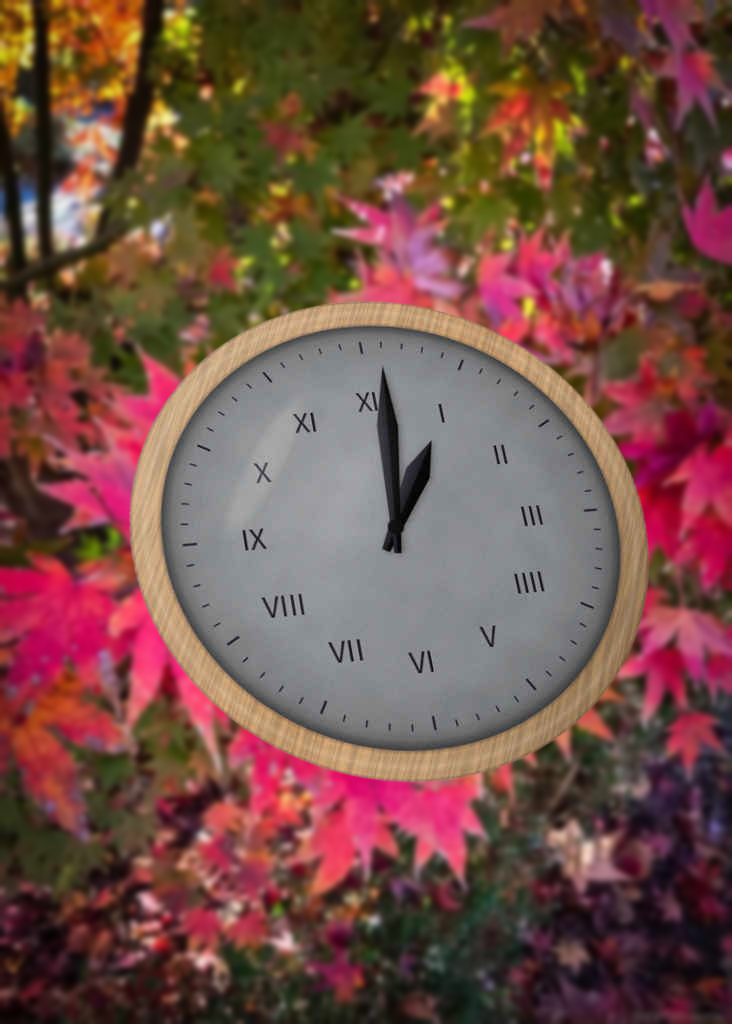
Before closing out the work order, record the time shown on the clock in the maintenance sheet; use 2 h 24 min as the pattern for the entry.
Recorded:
1 h 01 min
